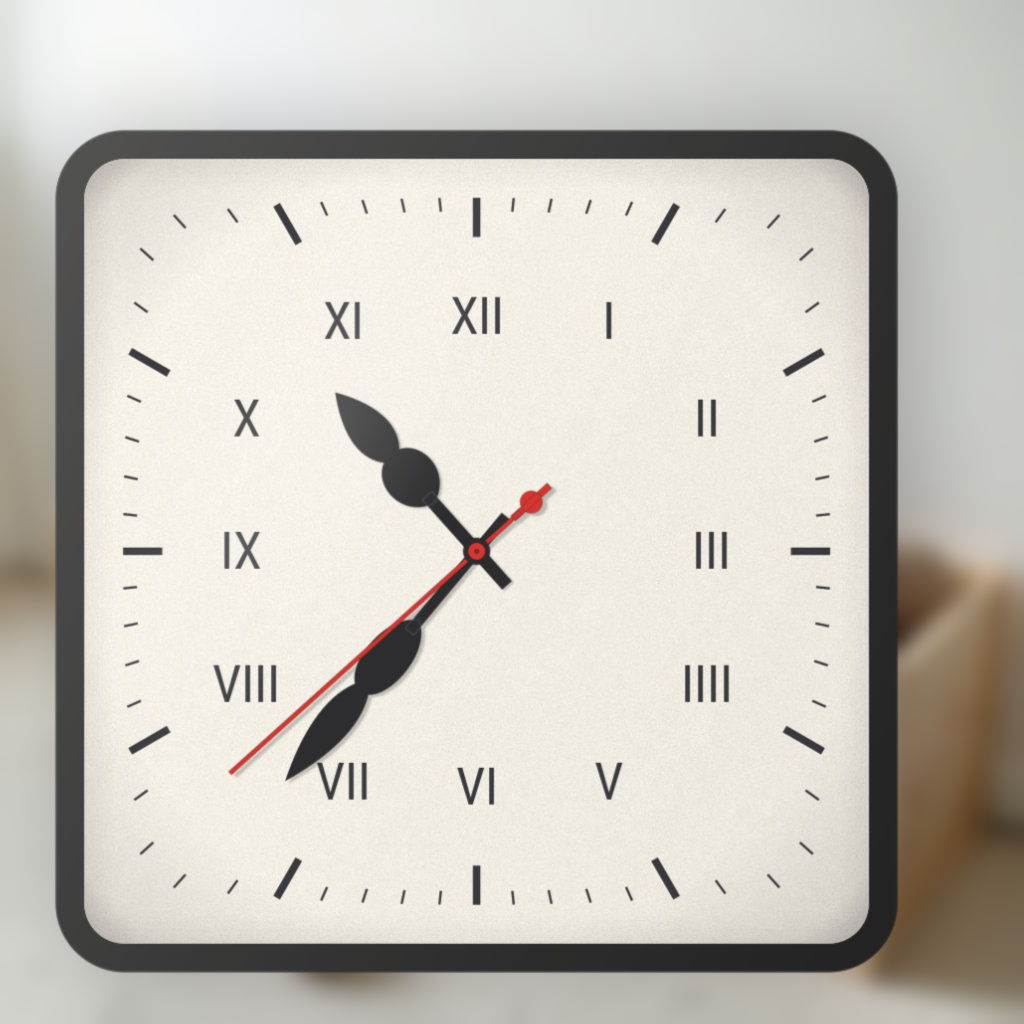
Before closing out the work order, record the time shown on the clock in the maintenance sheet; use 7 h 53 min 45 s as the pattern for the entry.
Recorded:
10 h 36 min 38 s
